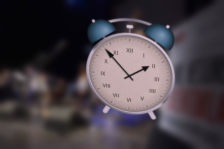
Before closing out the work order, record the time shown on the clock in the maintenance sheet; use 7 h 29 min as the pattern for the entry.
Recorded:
1 h 53 min
